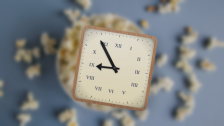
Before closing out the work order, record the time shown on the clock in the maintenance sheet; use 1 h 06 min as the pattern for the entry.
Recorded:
8 h 54 min
